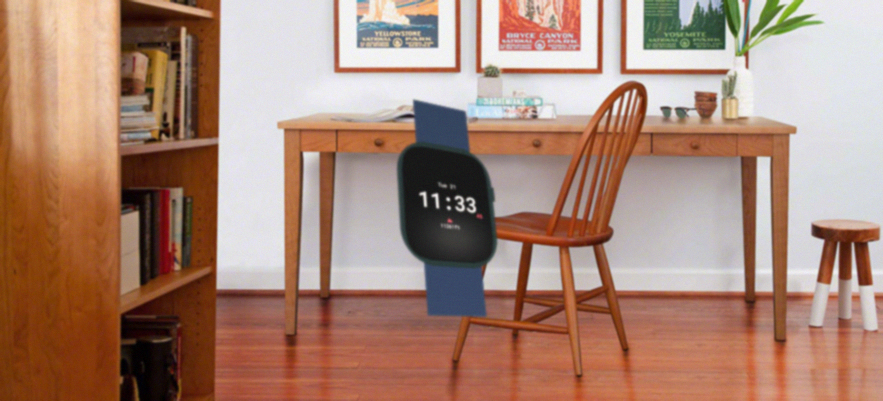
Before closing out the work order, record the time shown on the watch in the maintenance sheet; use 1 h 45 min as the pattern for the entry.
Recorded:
11 h 33 min
